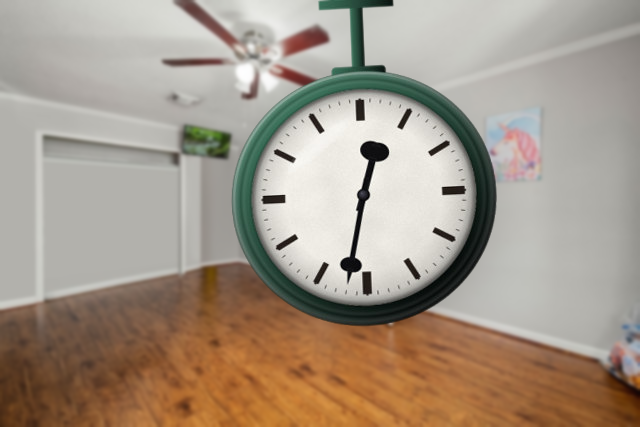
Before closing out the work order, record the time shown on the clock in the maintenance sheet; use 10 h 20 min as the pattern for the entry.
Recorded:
12 h 32 min
